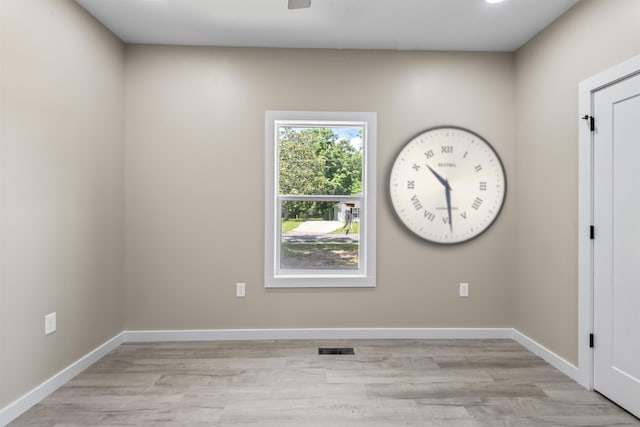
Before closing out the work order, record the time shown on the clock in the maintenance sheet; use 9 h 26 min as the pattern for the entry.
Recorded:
10 h 29 min
